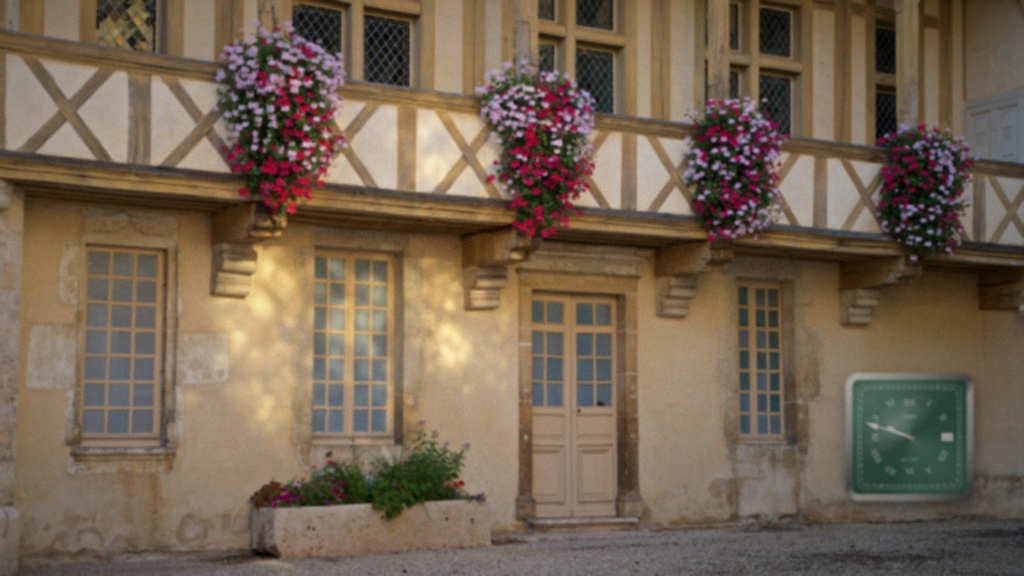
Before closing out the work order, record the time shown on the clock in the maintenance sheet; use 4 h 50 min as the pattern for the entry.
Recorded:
9 h 48 min
